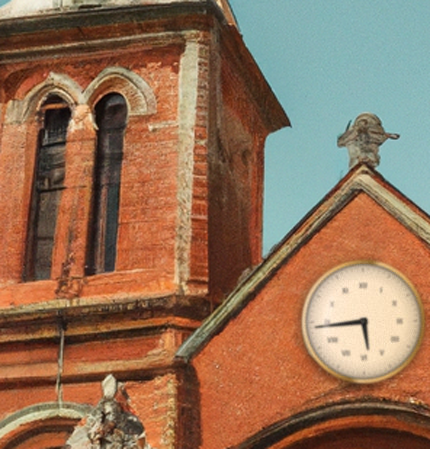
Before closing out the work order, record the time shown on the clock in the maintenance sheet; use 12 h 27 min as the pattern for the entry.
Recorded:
5 h 44 min
